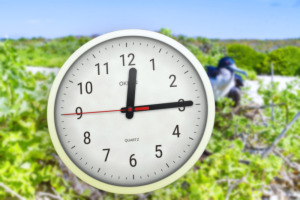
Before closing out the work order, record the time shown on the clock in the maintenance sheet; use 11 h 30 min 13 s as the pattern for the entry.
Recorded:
12 h 14 min 45 s
